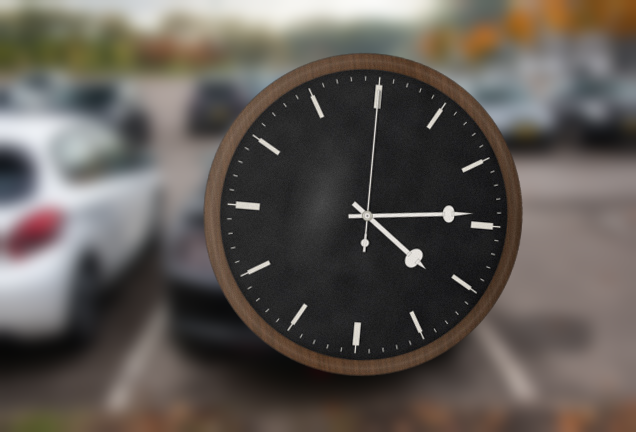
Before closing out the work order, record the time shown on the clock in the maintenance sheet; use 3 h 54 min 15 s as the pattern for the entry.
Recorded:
4 h 14 min 00 s
